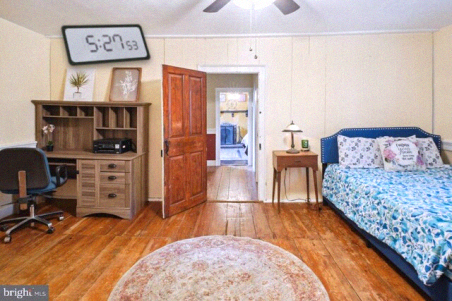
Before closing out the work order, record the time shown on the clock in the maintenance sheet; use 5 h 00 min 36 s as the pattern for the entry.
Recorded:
5 h 27 min 53 s
